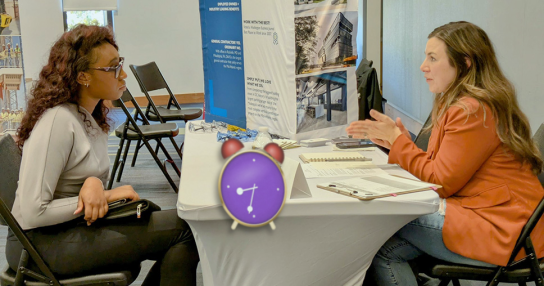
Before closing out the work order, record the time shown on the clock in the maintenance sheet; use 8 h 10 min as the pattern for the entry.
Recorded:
8 h 32 min
